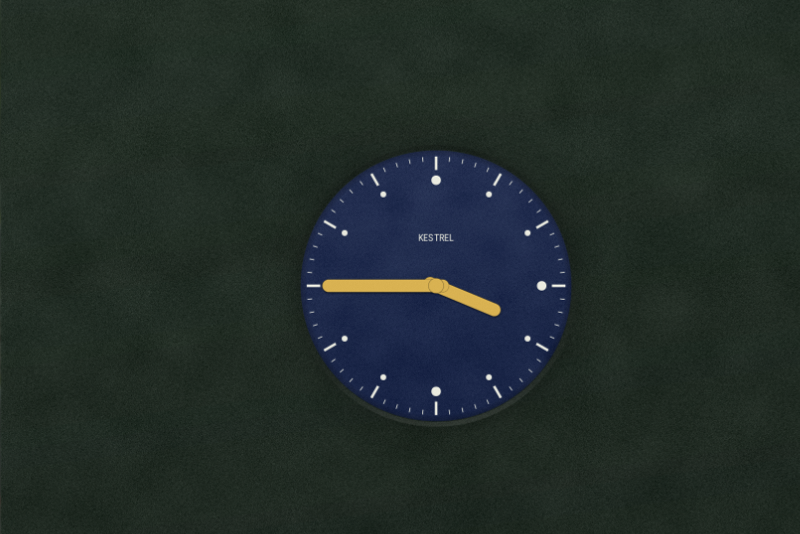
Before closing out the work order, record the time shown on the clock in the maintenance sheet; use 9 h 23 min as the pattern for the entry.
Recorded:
3 h 45 min
